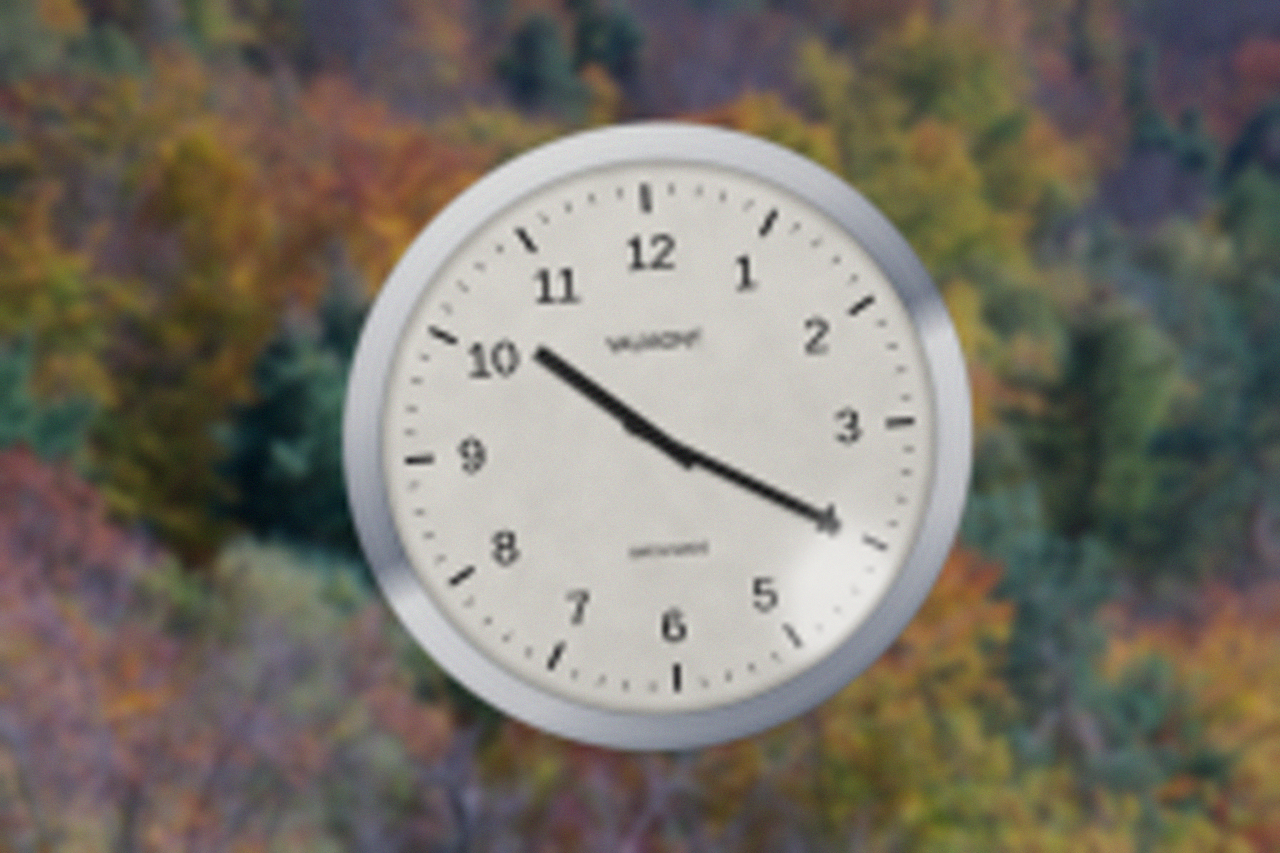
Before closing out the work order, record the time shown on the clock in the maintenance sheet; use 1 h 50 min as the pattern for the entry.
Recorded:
10 h 20 min
